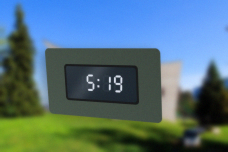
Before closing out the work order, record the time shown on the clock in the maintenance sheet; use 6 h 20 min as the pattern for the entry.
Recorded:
5 h 19 min
